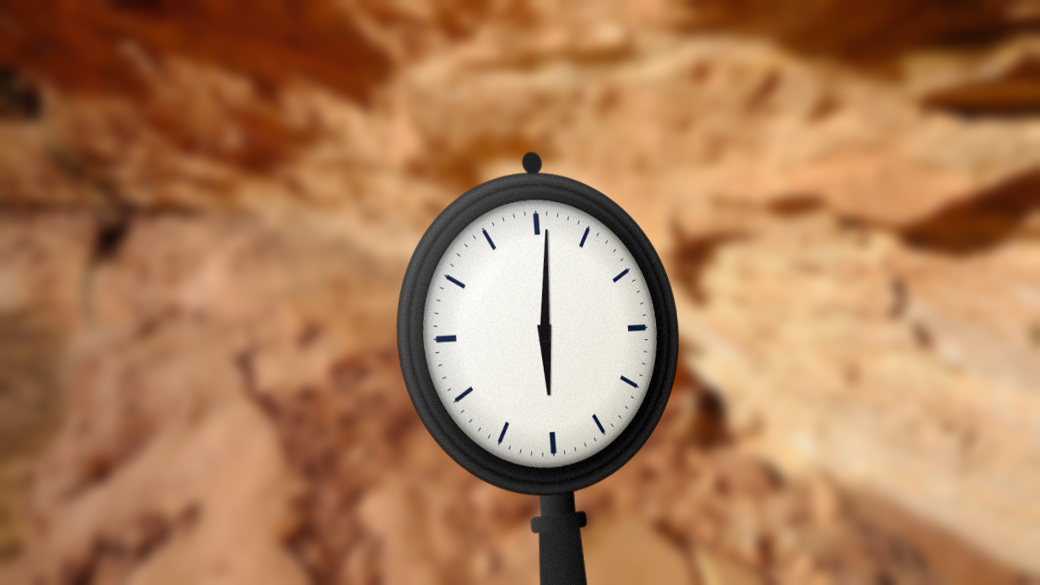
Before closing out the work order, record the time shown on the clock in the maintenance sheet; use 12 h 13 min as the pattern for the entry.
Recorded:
6 h 01 min
